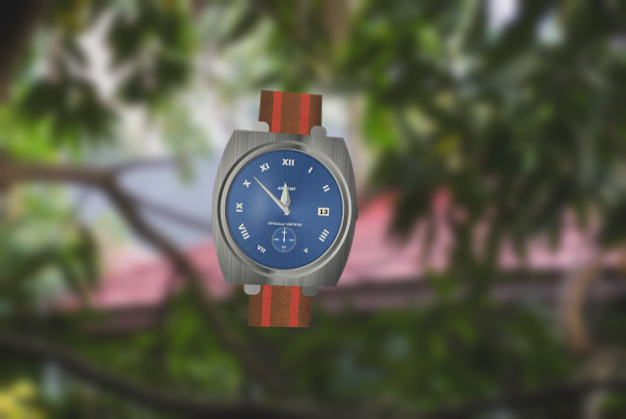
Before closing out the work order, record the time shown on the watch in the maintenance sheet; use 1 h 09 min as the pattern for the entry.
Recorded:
11 h 52 min
